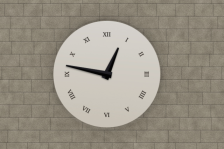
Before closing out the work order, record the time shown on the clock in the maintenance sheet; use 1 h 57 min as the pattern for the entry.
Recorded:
12 h 47 min
